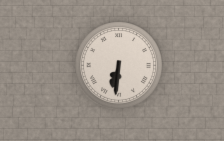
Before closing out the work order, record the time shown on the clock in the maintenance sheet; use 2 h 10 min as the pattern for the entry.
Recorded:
6 h 31 min
